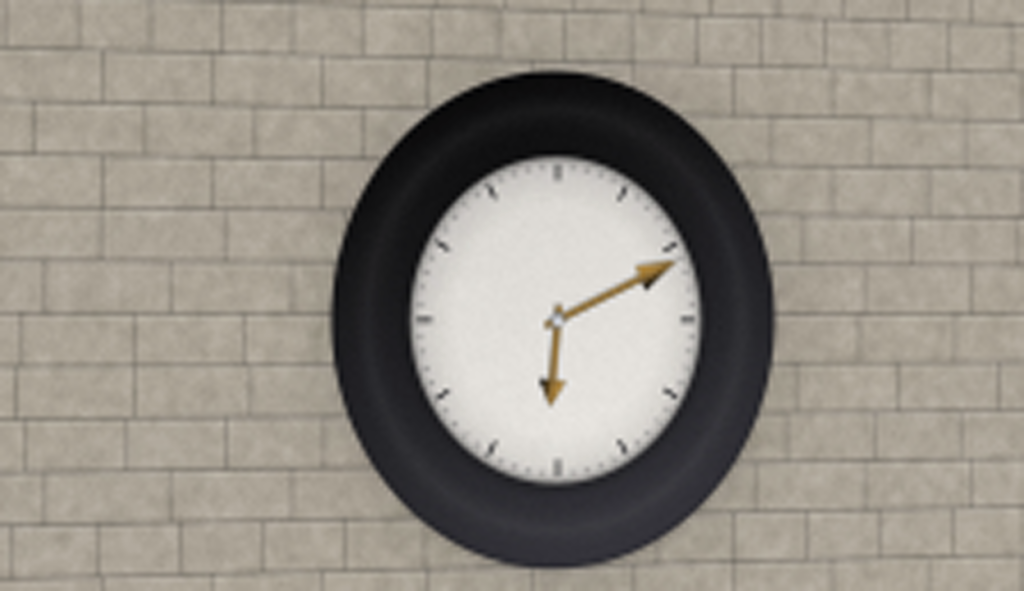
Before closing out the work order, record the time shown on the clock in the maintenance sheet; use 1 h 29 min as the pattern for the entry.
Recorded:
6 h 11 min
